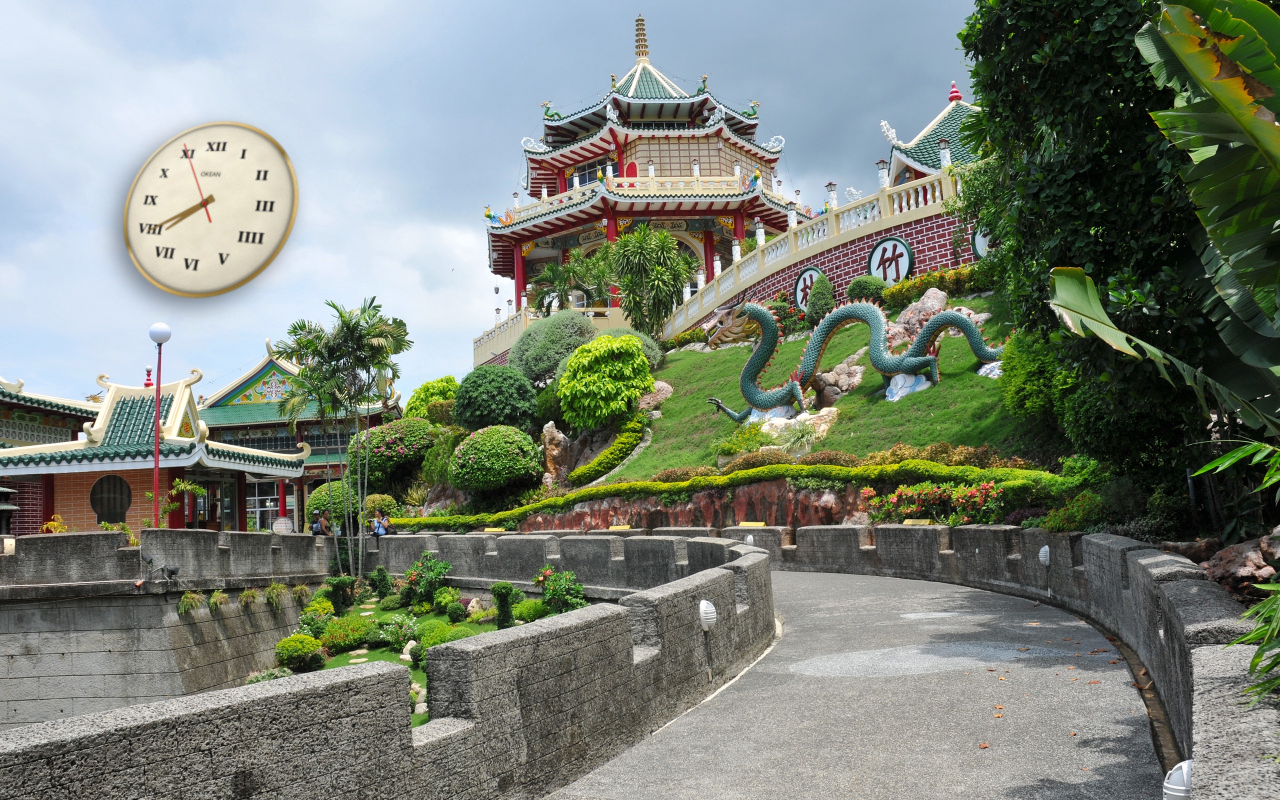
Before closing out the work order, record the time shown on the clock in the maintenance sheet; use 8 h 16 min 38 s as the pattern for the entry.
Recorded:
7 h 39 min 55 s
